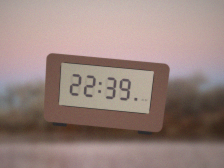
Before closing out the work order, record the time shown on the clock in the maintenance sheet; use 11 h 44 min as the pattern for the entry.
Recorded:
22 h 39 min
